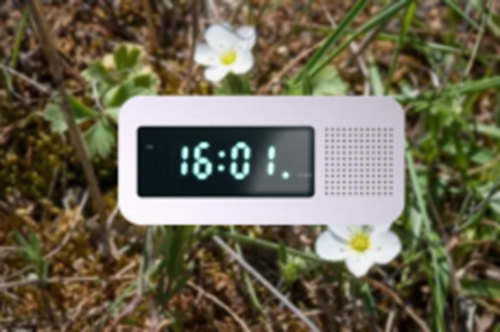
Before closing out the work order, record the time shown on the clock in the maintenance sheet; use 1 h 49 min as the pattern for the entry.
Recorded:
16 h 01 min
